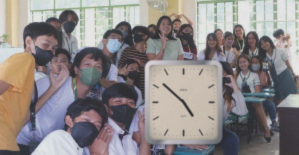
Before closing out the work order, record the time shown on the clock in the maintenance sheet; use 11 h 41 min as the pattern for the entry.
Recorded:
4 h 52 min
